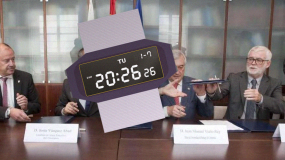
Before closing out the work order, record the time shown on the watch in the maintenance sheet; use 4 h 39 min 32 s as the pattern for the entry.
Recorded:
20 h 26 min 26 s
